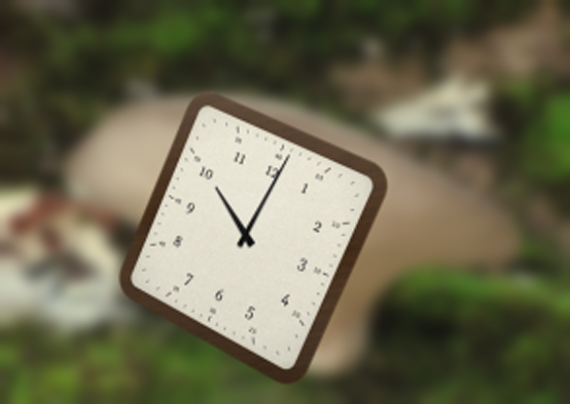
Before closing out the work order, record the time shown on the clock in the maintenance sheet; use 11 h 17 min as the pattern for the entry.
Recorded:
10 h 01 min
